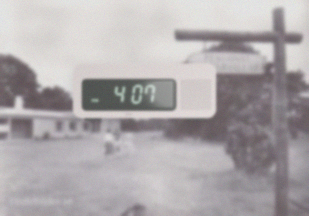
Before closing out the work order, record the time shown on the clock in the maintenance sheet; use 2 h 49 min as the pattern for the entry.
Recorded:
4 h 07 min
